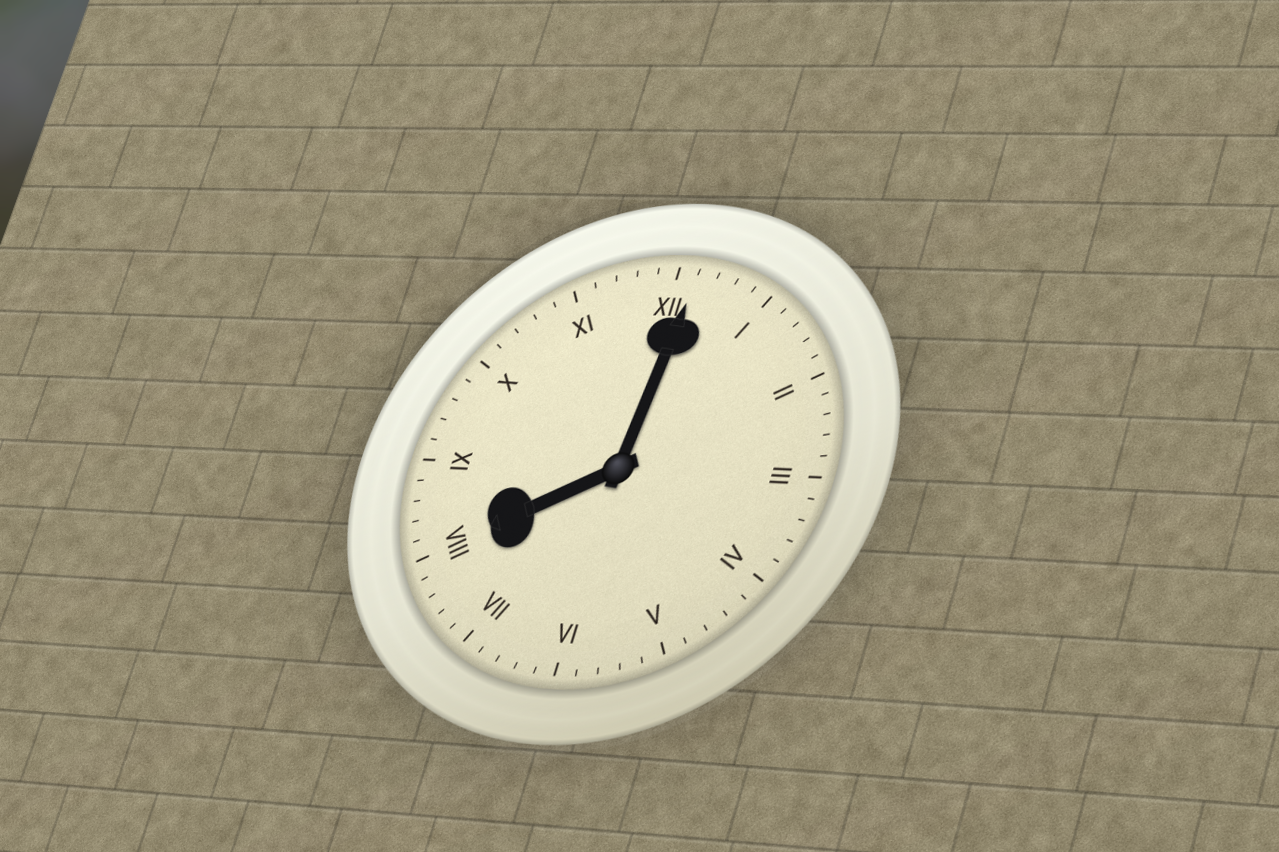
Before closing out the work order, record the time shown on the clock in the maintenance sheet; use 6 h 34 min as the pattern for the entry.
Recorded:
8 h 01 min
